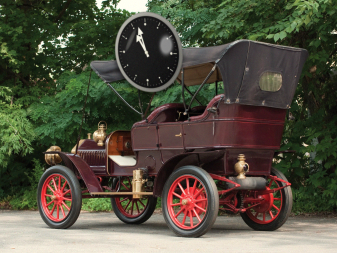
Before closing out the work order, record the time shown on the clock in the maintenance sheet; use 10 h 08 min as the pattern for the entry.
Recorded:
10 h 57 min
